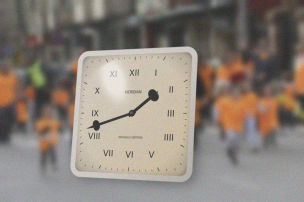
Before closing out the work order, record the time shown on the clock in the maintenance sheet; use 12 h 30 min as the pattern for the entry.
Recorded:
1 h 42 min
